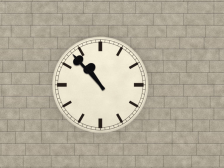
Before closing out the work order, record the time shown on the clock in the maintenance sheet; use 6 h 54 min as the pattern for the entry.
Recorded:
10 h 53 min
